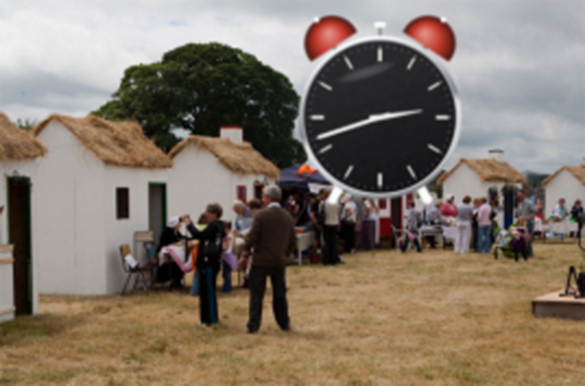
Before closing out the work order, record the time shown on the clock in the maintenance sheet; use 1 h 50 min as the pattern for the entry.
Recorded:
2 h 42 min
